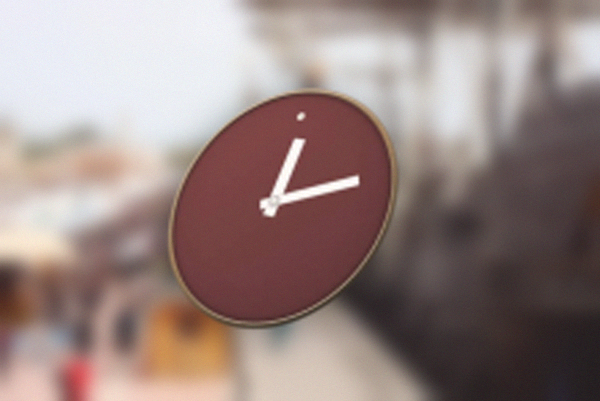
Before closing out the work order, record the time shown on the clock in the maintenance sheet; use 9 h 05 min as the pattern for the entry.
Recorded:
12 h 12 min
